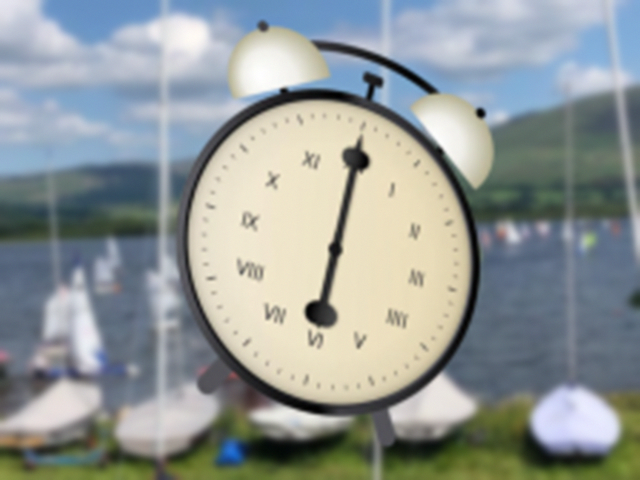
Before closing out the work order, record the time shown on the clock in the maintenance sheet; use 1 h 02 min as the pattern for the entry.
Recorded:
6 h 00 min
